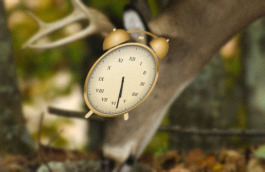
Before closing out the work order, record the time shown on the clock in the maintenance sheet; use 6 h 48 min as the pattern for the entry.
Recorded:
5 h 28 min
